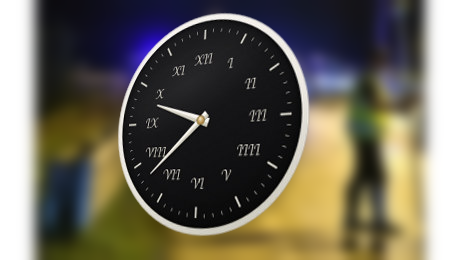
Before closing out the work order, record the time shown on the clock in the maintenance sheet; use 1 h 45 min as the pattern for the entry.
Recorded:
9 h 38 min
